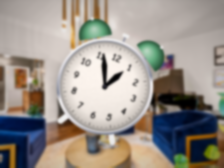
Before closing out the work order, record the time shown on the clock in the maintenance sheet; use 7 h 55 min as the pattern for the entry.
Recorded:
12 h 56 min
